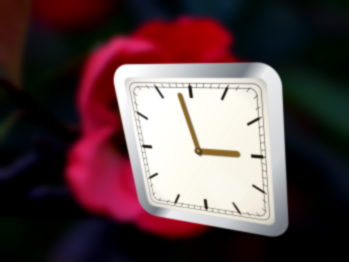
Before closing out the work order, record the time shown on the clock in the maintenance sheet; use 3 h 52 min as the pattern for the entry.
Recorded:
2 h 58 min
